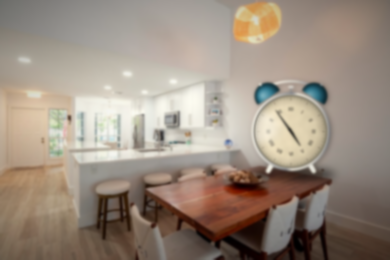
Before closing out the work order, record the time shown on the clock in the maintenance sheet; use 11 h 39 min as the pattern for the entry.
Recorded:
4 h 54 min
